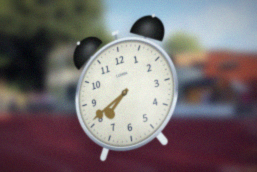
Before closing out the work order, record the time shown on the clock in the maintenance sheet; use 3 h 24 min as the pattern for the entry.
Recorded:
7 h 41 min
